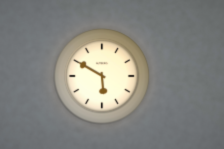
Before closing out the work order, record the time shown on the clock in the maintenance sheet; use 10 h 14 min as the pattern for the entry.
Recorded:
5 h 50 min
